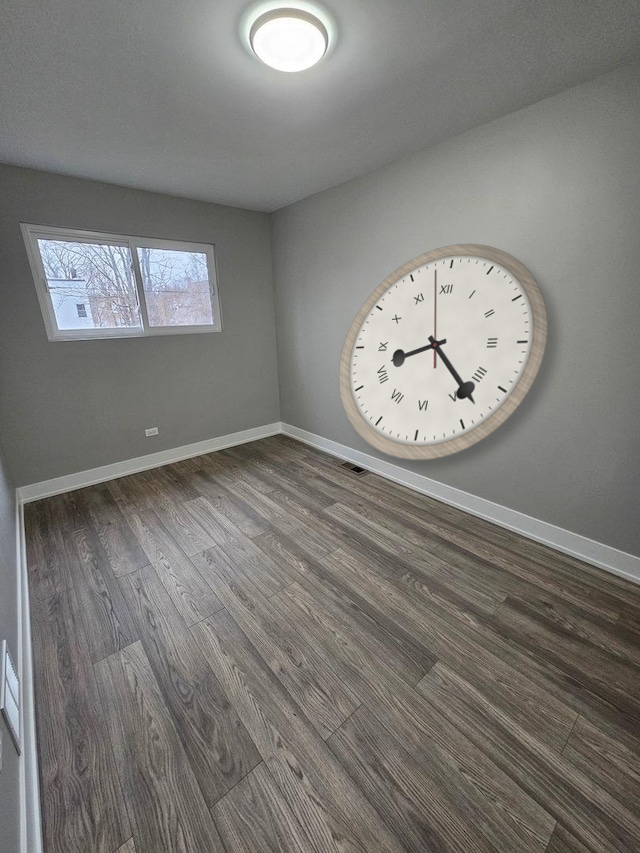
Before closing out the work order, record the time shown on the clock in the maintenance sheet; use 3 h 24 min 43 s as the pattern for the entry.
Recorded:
8 h 22 min 58 s
